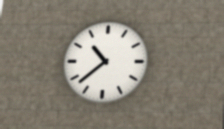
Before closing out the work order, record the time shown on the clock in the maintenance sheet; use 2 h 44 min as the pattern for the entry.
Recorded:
10 h 38 min
